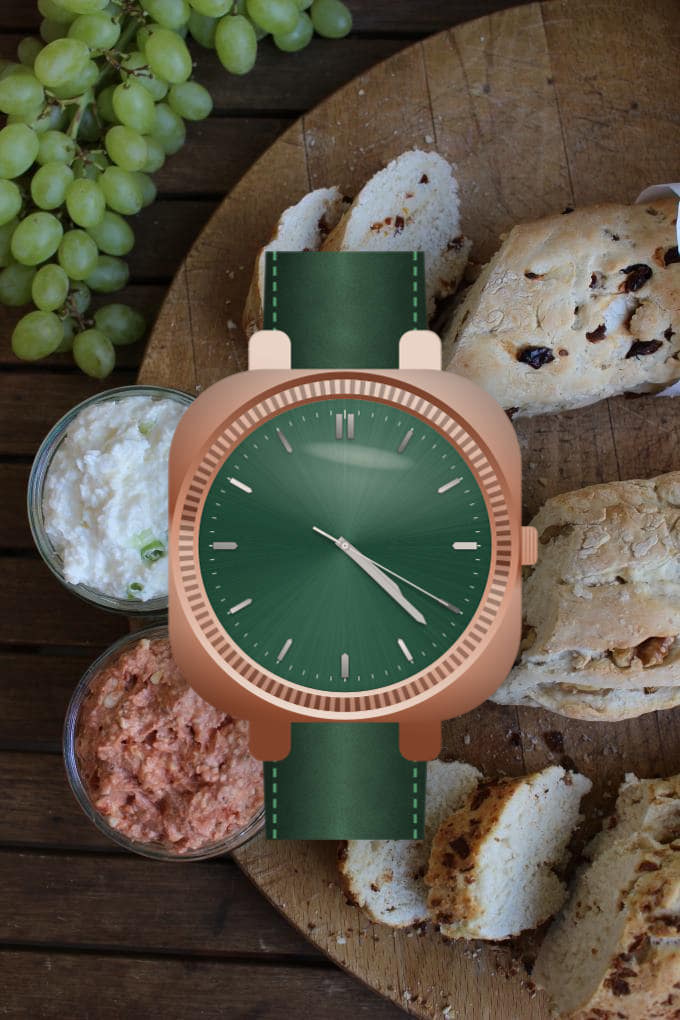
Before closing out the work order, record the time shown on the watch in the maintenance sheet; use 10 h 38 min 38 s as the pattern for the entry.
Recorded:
4 h 22 min 20 s
